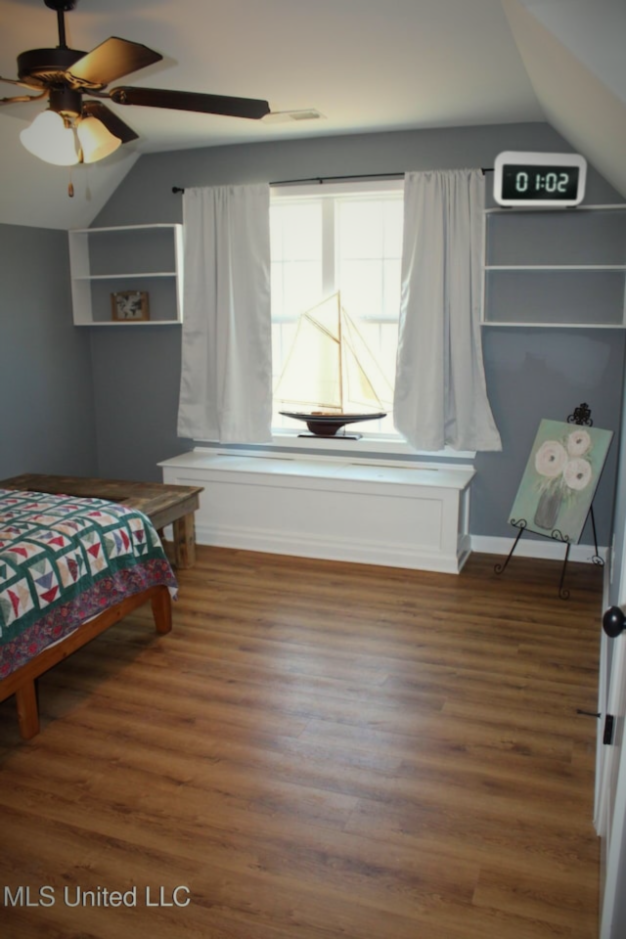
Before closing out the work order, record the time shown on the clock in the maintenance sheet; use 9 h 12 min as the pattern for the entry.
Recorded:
1 h 02 min
